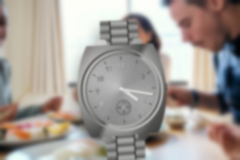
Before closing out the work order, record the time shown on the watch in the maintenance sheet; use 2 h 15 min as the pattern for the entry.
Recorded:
4 h 17 min
